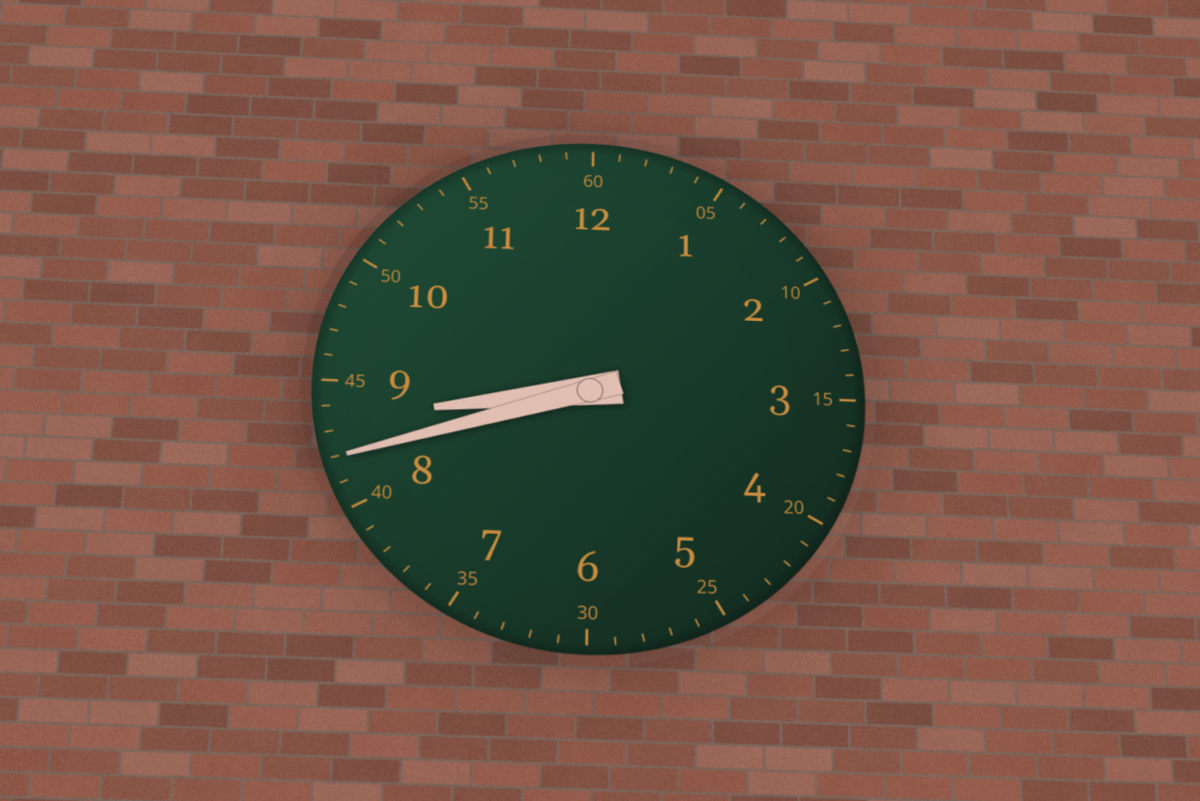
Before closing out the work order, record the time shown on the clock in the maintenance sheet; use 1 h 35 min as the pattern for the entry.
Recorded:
8 h 42 min
